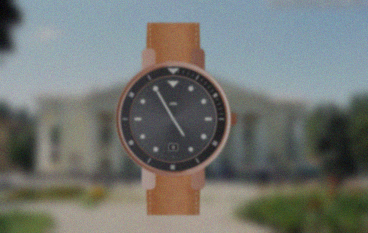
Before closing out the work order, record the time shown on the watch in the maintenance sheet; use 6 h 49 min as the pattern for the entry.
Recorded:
4 h 55 min
